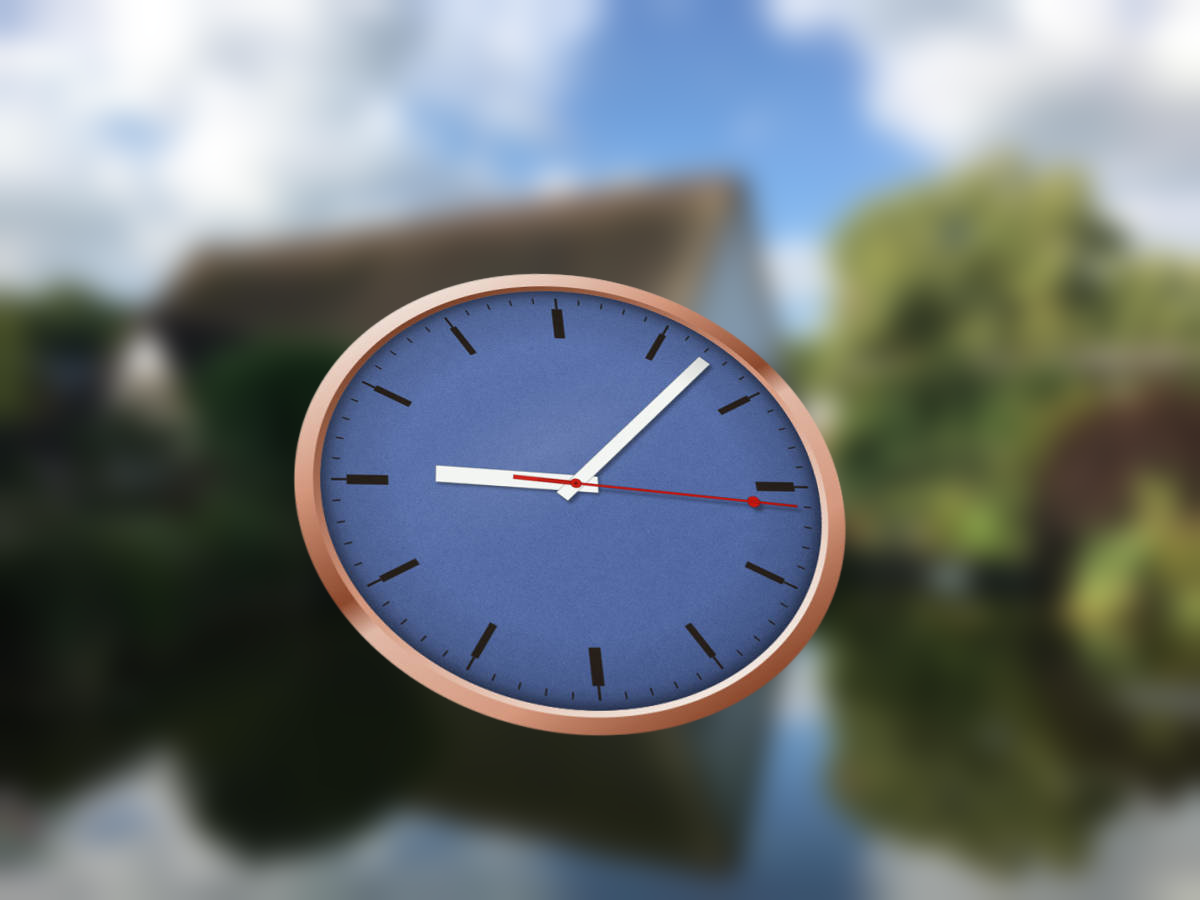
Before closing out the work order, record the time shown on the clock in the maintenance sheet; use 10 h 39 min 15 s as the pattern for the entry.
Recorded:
9 h 07 min 16 s
